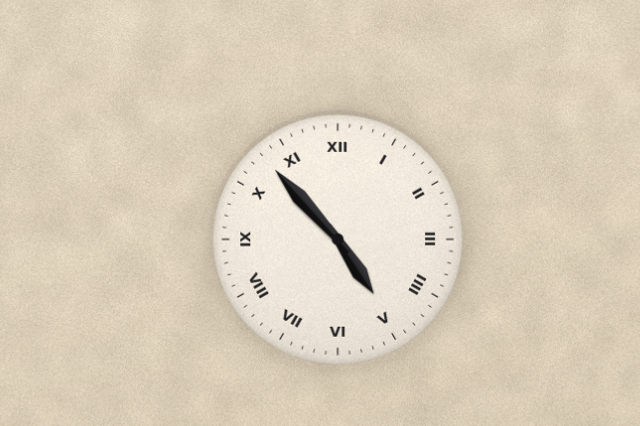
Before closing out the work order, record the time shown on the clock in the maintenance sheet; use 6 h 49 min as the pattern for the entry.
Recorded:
4 h 53 min
